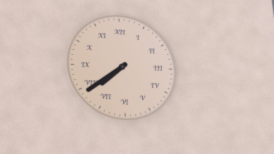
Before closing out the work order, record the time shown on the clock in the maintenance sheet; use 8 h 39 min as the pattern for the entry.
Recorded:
7 h 39 min
